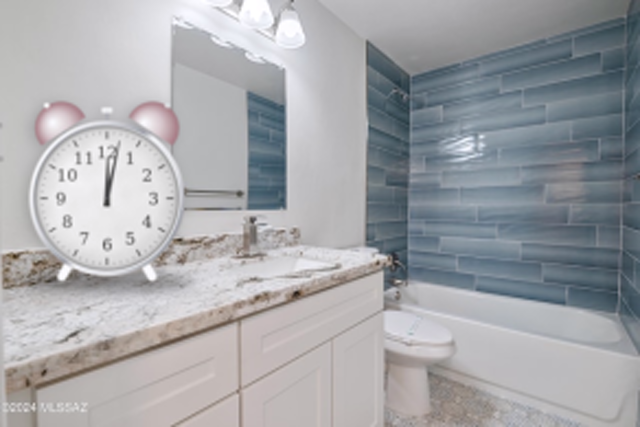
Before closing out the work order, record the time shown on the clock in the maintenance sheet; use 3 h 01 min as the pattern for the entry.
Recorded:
12 h 02 min
